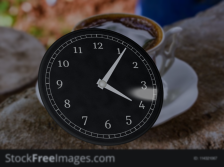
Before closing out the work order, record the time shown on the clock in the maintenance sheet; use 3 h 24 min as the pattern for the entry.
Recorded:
4 h 06 min
